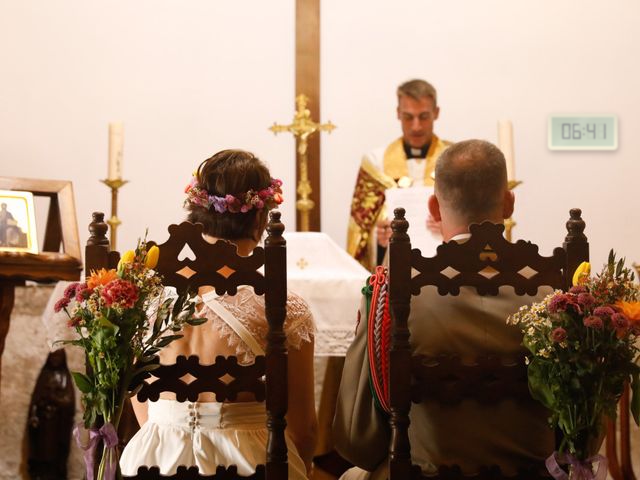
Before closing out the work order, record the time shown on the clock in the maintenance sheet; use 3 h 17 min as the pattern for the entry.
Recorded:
6 h 41 min
